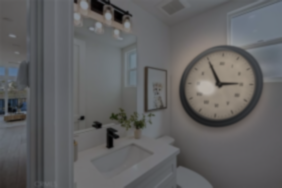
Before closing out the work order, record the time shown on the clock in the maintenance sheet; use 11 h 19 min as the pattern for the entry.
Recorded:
2 h 55 min
